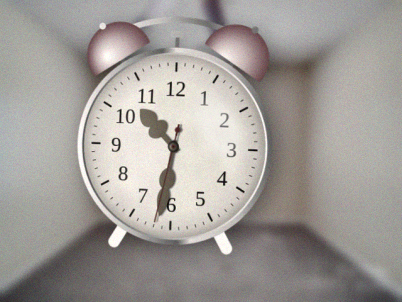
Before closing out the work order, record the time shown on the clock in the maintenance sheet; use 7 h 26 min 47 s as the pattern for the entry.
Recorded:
10 h 31 min 32 s
